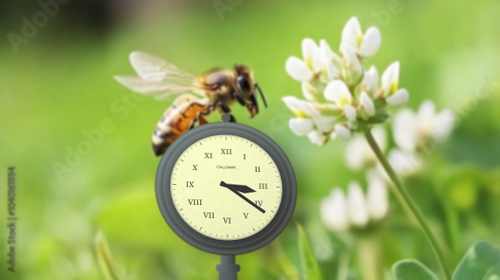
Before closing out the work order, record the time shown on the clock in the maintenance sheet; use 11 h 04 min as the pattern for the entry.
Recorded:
3 h 21 min
